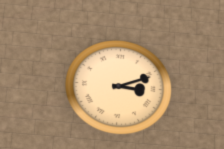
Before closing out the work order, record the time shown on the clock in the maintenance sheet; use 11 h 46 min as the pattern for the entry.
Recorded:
3 h 11 min
